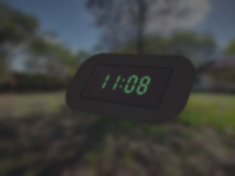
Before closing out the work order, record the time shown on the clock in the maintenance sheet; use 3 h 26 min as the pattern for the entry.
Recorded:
11 h 08 min
